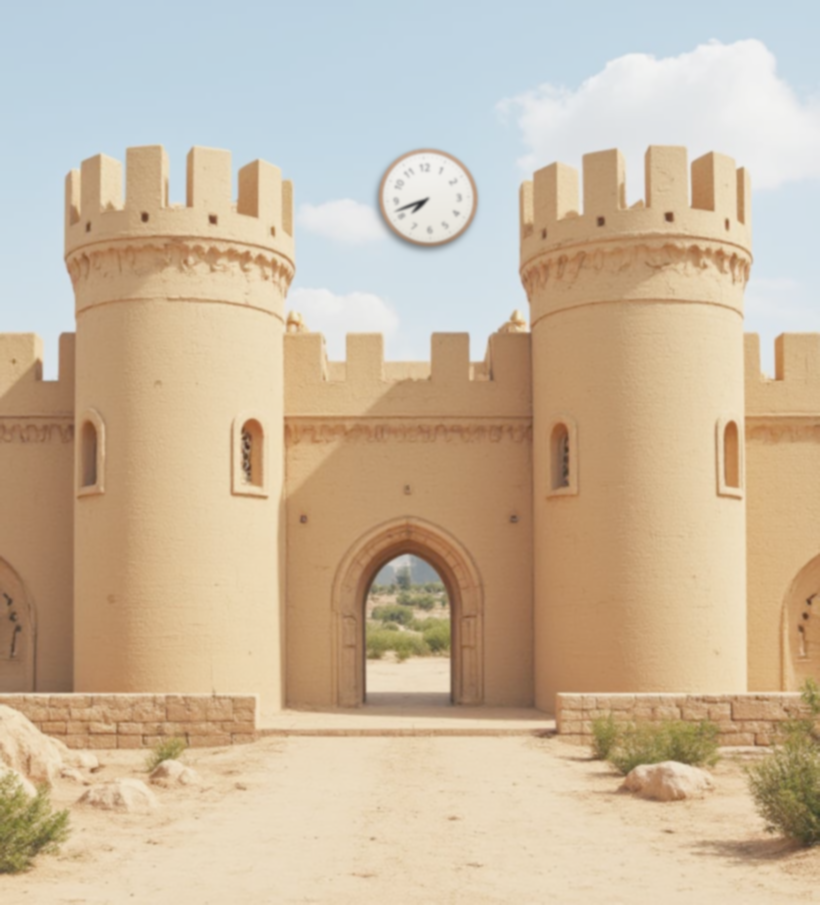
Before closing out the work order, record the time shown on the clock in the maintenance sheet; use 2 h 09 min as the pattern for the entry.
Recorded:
7 h 42 min
